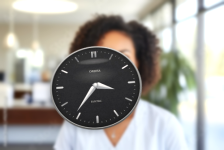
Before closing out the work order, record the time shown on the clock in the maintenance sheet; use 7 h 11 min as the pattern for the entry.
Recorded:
3 h 36 min
